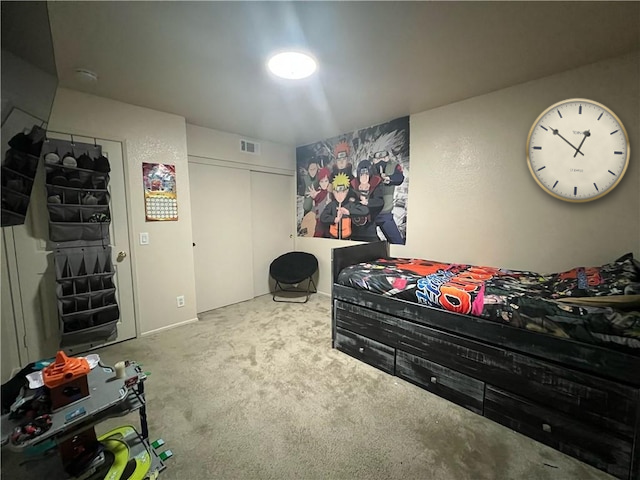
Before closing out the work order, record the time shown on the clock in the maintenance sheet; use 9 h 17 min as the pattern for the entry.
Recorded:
12 h 51 min
